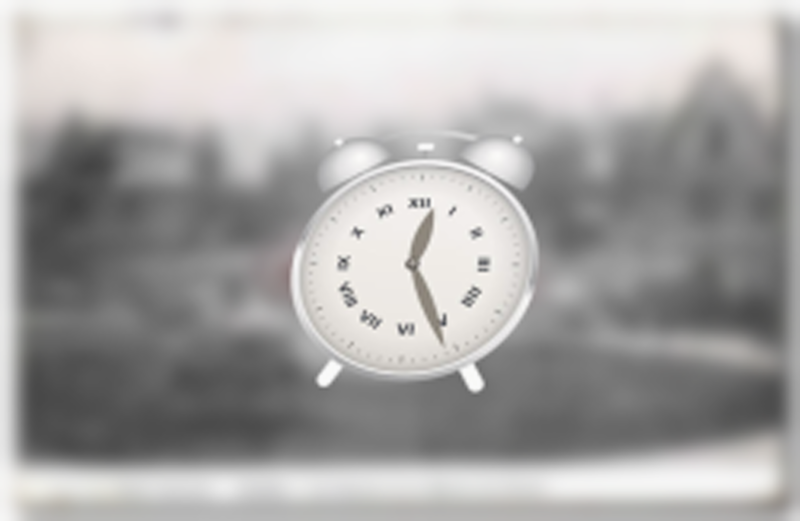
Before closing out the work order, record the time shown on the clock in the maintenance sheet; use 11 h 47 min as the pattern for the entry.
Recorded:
12 h 26 min
